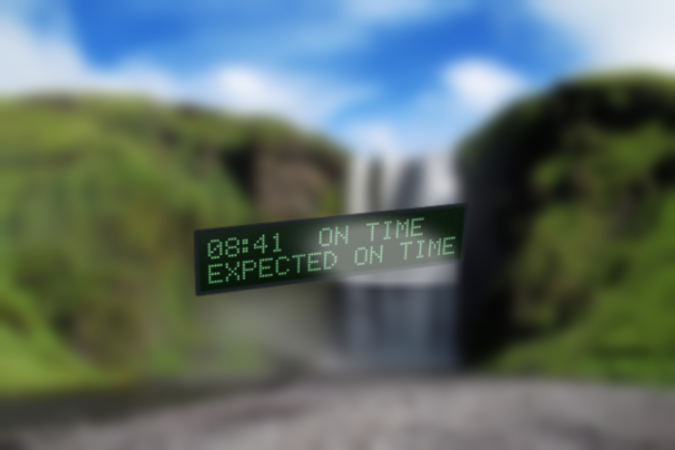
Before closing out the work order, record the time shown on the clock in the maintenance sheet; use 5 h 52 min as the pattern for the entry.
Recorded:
8 h 41 min
